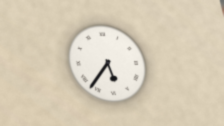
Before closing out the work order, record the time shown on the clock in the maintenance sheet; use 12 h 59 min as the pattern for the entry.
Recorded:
5 h 37 min
